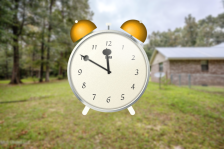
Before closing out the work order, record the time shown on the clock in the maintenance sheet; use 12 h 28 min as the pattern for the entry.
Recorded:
11 h 50 min
